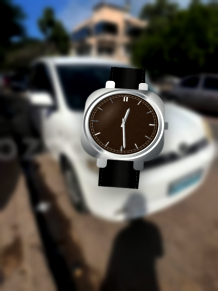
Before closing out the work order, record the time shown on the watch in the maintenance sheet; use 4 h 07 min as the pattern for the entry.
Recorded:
12 h 29 min
